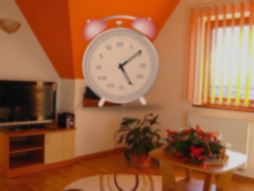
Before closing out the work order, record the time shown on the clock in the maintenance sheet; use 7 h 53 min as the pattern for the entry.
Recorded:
5 h 09 min
